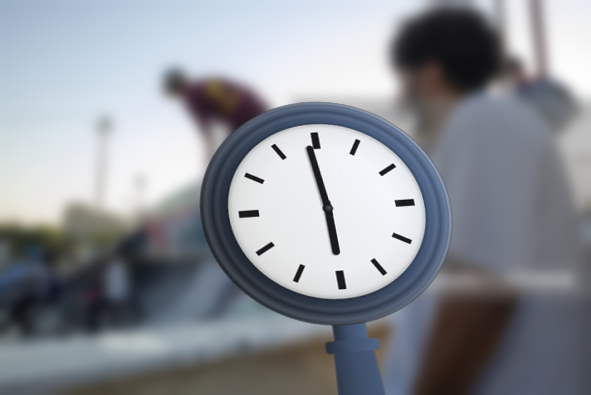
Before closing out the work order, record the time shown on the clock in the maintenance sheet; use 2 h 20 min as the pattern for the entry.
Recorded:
5 h 59 min
